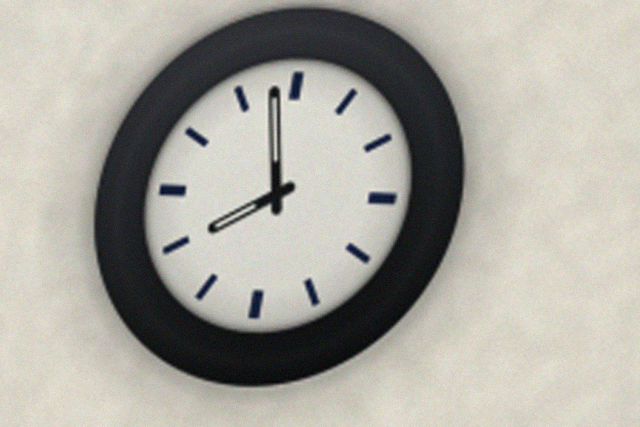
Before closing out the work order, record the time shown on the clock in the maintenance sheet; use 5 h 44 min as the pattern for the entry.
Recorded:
7 h 58 min
